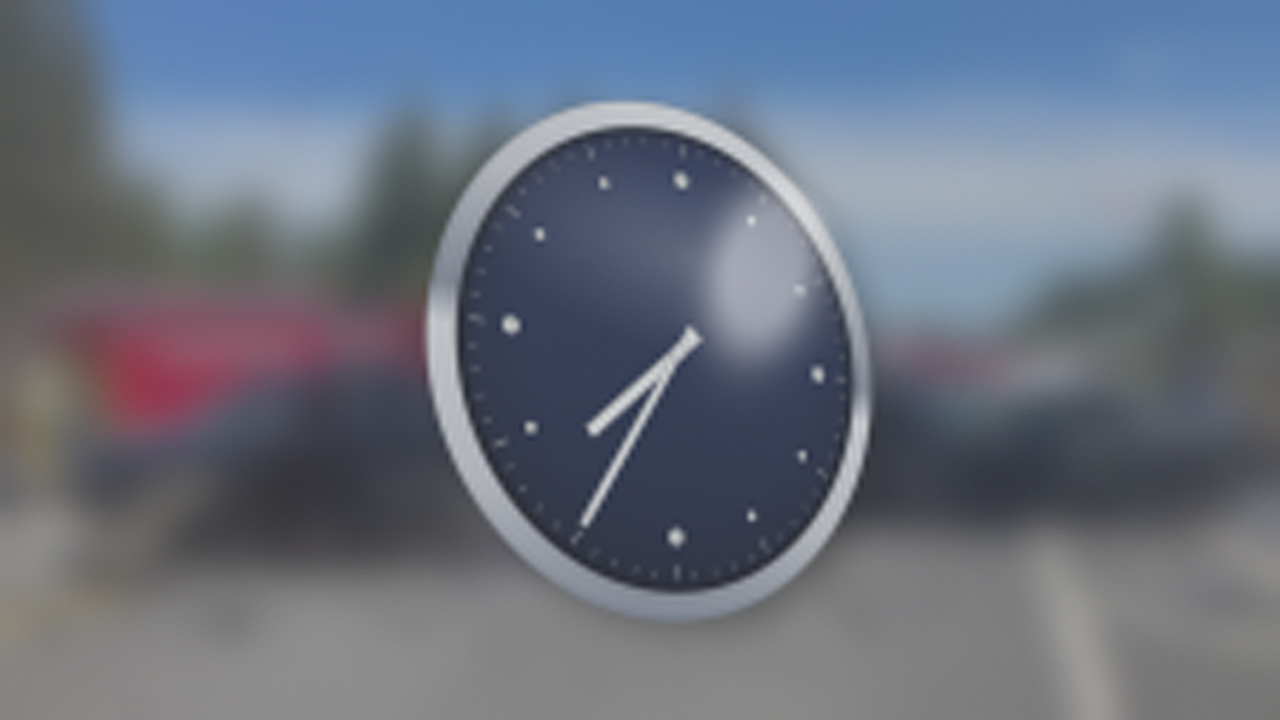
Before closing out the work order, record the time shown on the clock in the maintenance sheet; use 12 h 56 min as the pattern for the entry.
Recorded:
7 h 35 min
